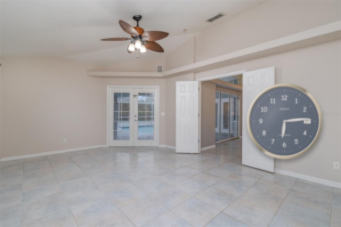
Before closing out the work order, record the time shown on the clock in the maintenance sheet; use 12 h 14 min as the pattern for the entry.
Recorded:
6 h 14 min
